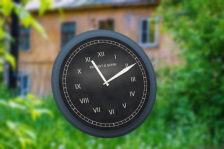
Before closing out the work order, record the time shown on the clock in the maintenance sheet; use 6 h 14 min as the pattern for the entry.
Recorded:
11 h 11 min
